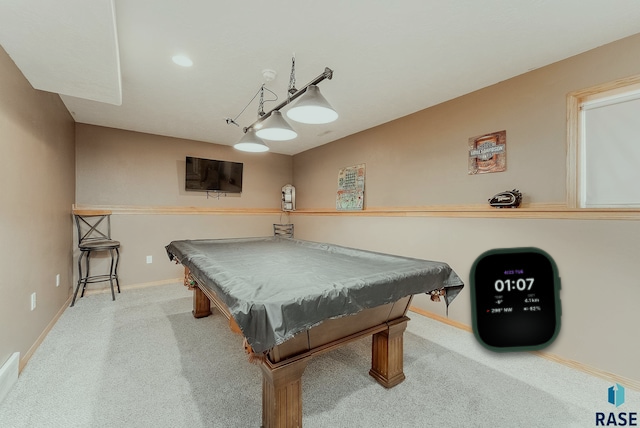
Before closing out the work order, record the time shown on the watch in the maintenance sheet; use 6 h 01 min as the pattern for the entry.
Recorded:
1 h 07 min
